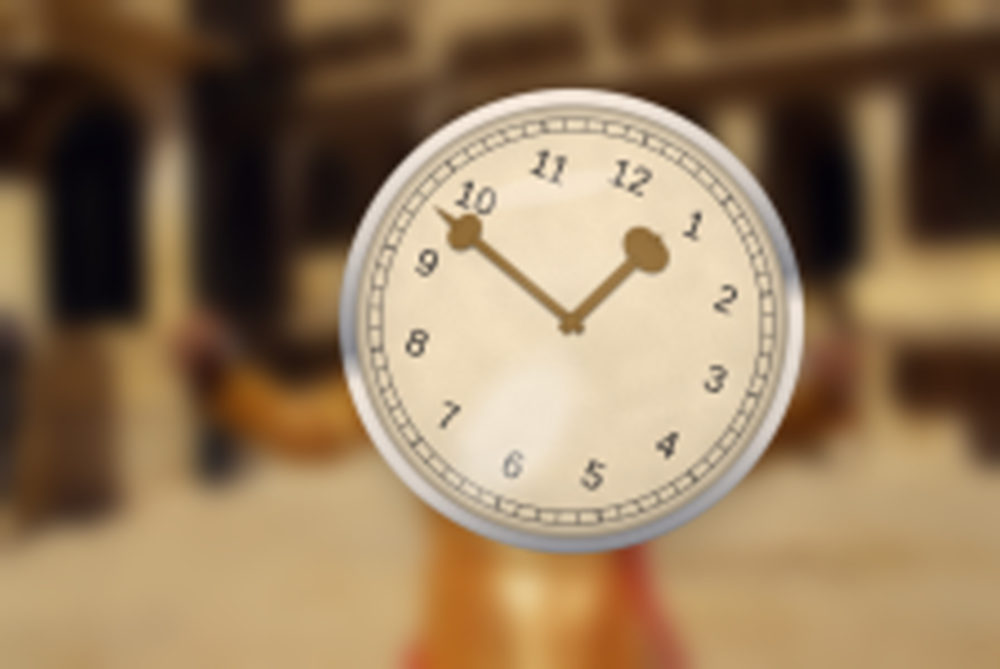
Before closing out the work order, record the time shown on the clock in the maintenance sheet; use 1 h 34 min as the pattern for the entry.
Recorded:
12 h 48 min
